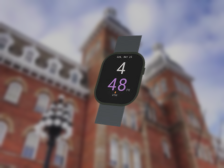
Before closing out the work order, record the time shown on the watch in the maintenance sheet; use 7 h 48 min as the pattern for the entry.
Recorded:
4 h 48 min
